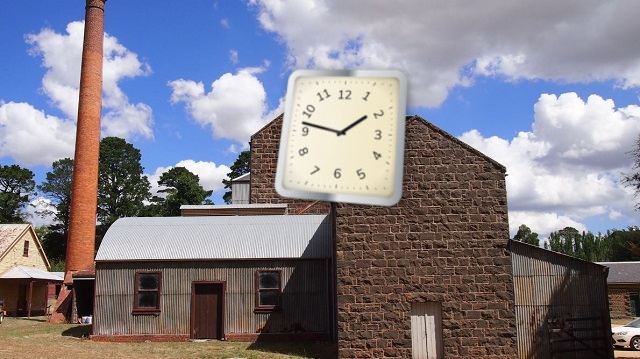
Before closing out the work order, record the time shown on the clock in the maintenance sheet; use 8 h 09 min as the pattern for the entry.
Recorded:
1 h 47 min
